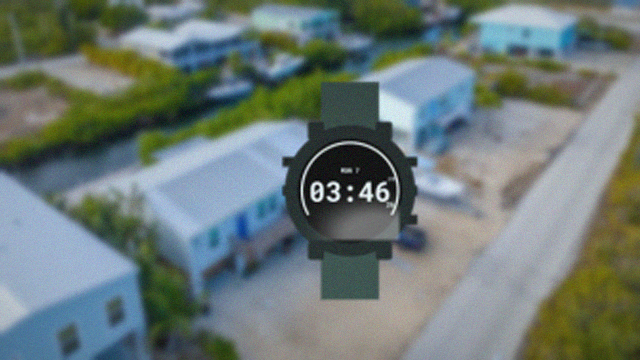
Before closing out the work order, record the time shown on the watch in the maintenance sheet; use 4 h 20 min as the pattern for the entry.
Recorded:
3 h 46 min
